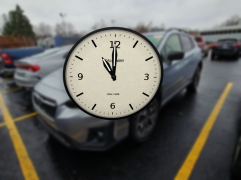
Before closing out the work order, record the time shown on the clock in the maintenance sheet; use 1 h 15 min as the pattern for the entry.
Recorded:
11 h 00 min
